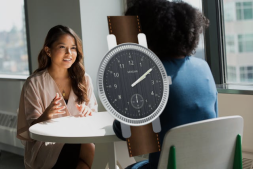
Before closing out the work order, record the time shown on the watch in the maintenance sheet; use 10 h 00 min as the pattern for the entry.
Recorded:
2 h 10 min
